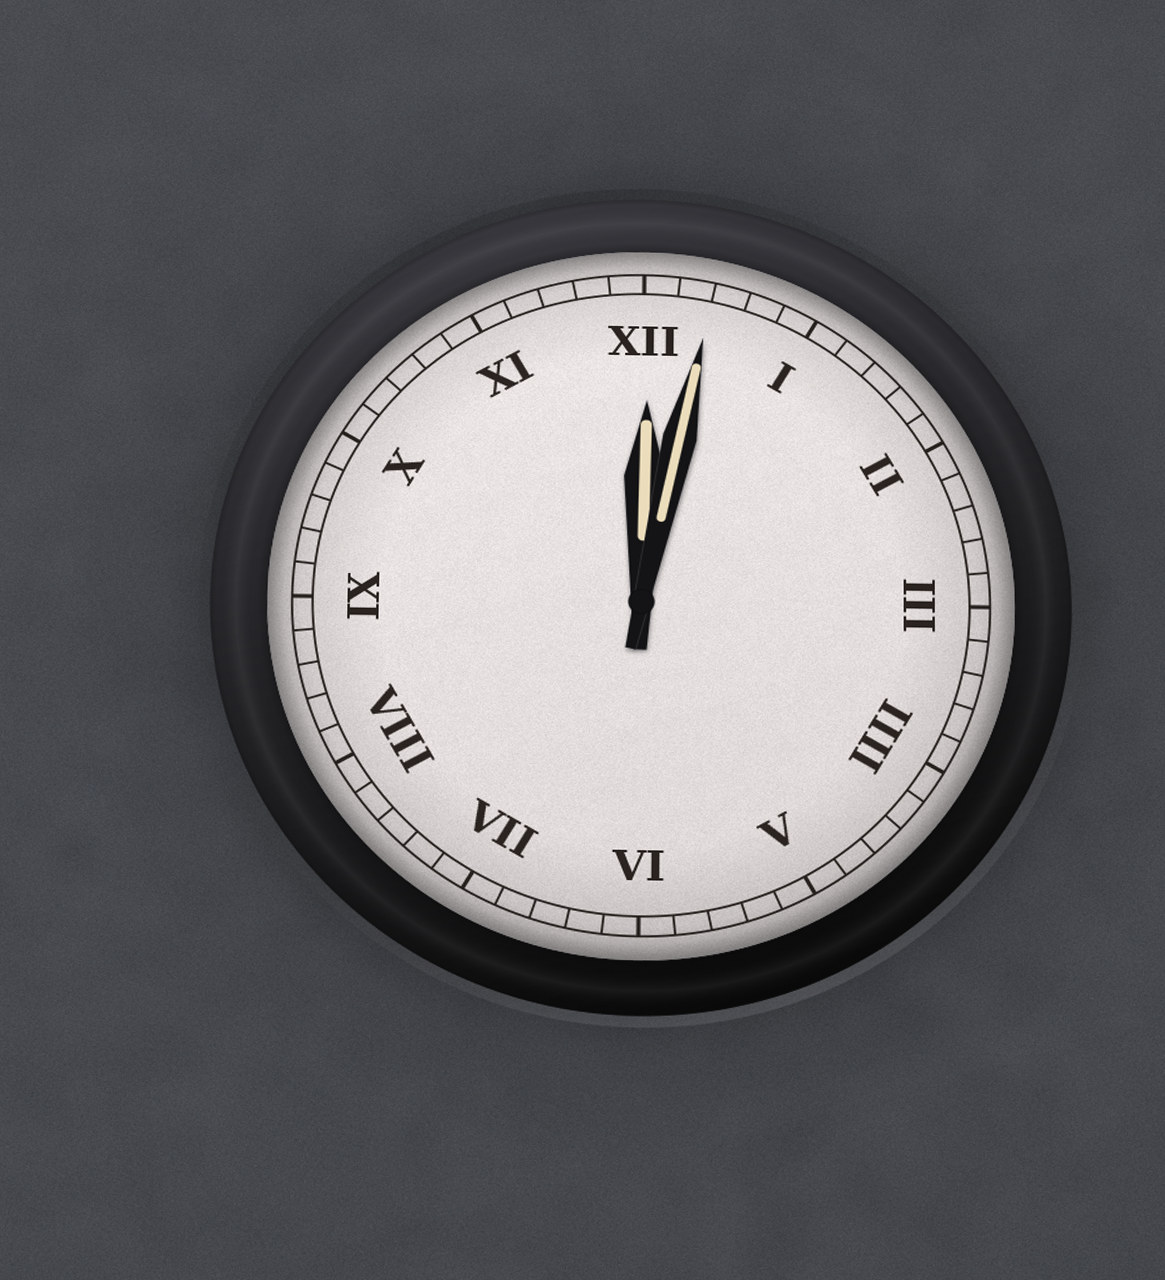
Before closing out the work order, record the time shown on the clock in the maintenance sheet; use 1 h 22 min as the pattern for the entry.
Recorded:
12 h 02 min
